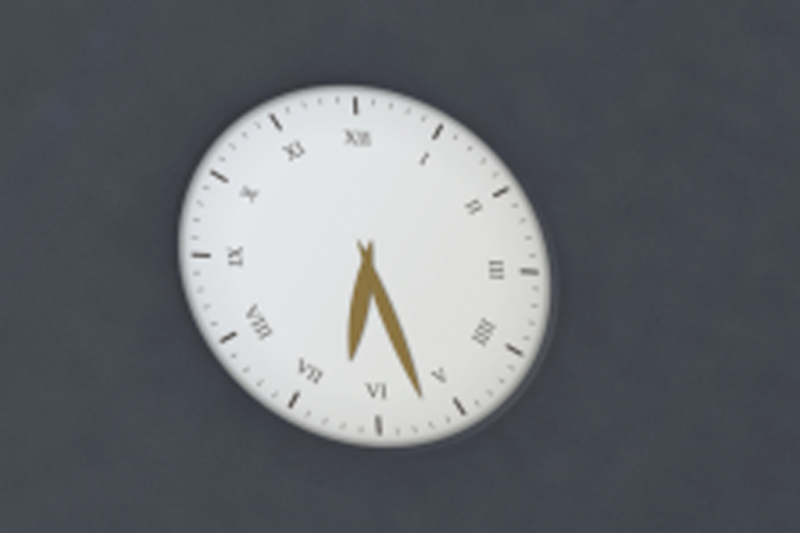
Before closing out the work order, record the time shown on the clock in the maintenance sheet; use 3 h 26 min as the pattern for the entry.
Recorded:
6 h 27 min
